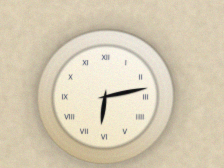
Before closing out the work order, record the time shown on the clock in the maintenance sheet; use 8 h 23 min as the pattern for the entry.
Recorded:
6 h 13 min
